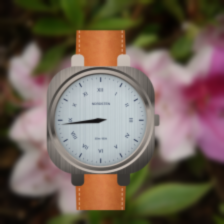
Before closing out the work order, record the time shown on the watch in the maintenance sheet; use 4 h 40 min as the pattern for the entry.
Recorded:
8 h 44 min
